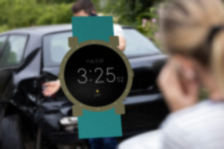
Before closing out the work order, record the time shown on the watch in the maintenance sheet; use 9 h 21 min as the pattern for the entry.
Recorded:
3 h 25 min
